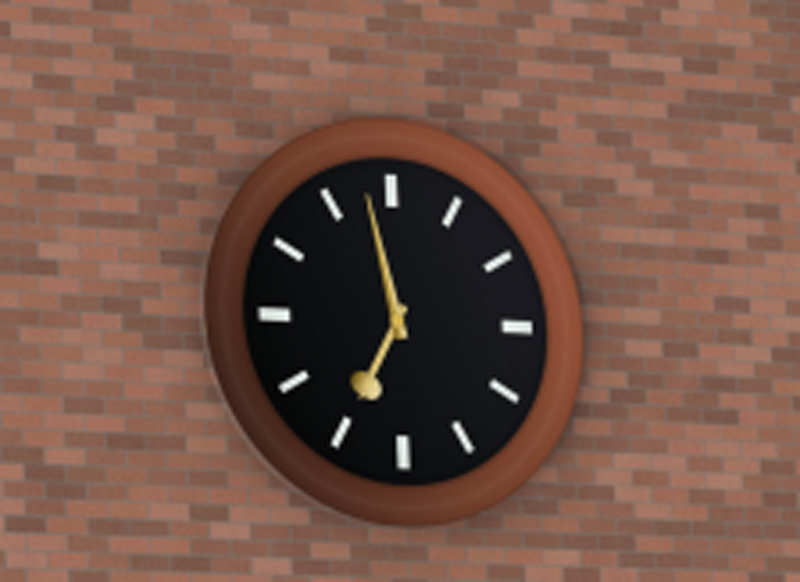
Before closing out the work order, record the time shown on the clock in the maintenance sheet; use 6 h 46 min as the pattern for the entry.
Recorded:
6 h 58 min
